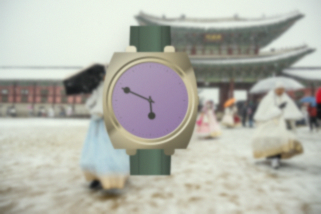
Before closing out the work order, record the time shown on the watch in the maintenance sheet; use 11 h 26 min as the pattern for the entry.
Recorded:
5 h 49 min
